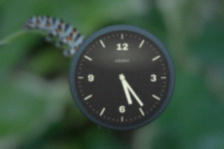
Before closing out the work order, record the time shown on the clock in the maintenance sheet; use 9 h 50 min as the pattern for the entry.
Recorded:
5 h 24 min
